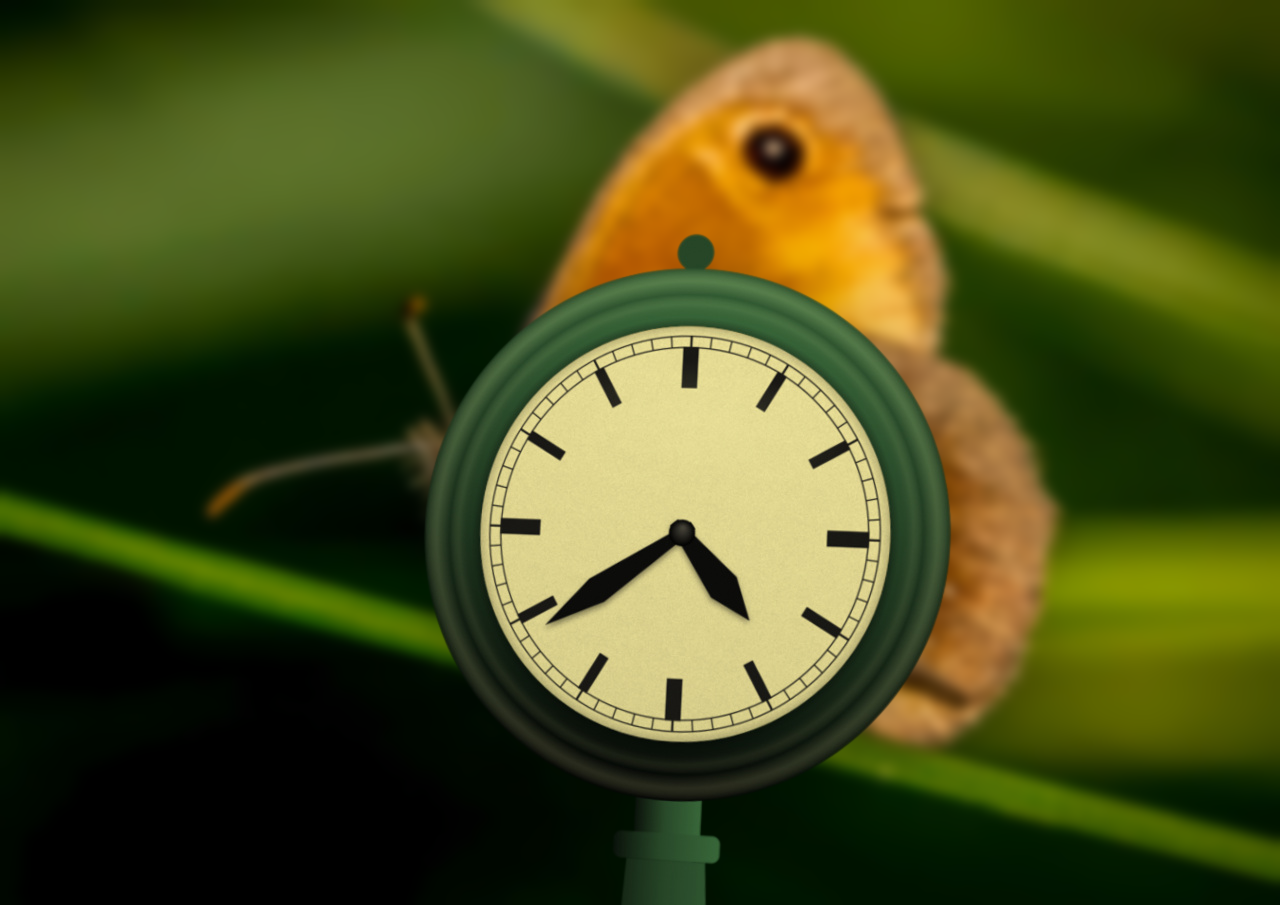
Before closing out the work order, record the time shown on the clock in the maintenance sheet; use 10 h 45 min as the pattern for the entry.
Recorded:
4 h 39 min
